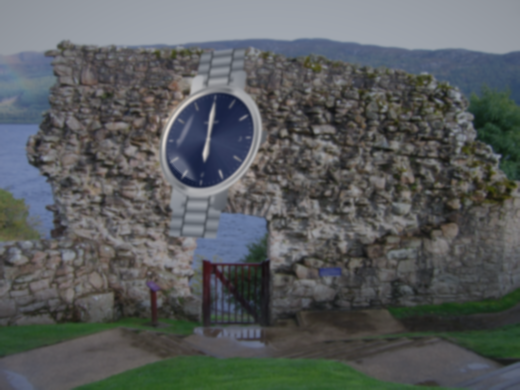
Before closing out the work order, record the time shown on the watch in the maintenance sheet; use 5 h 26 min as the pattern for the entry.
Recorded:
6 h 00 min
